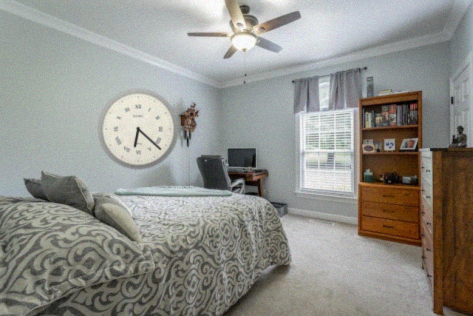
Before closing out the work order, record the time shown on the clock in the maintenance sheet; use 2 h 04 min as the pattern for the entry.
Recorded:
6 h 22 min
